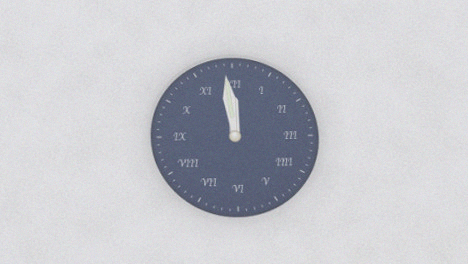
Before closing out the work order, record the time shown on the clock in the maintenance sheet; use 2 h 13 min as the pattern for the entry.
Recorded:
11 h 59 min
